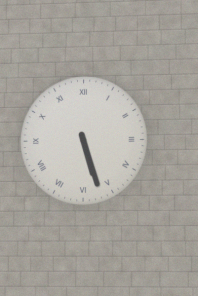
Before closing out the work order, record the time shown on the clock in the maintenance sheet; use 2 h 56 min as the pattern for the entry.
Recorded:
5 h 27 min
